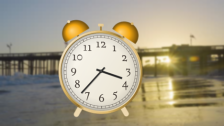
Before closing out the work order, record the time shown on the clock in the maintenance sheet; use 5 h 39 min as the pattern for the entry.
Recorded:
3 h 37 min
